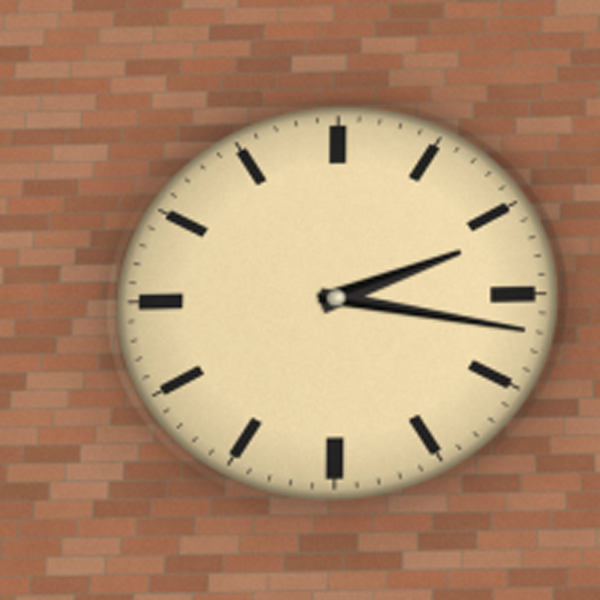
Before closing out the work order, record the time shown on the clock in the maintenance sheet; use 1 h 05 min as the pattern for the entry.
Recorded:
2 h 17 min
